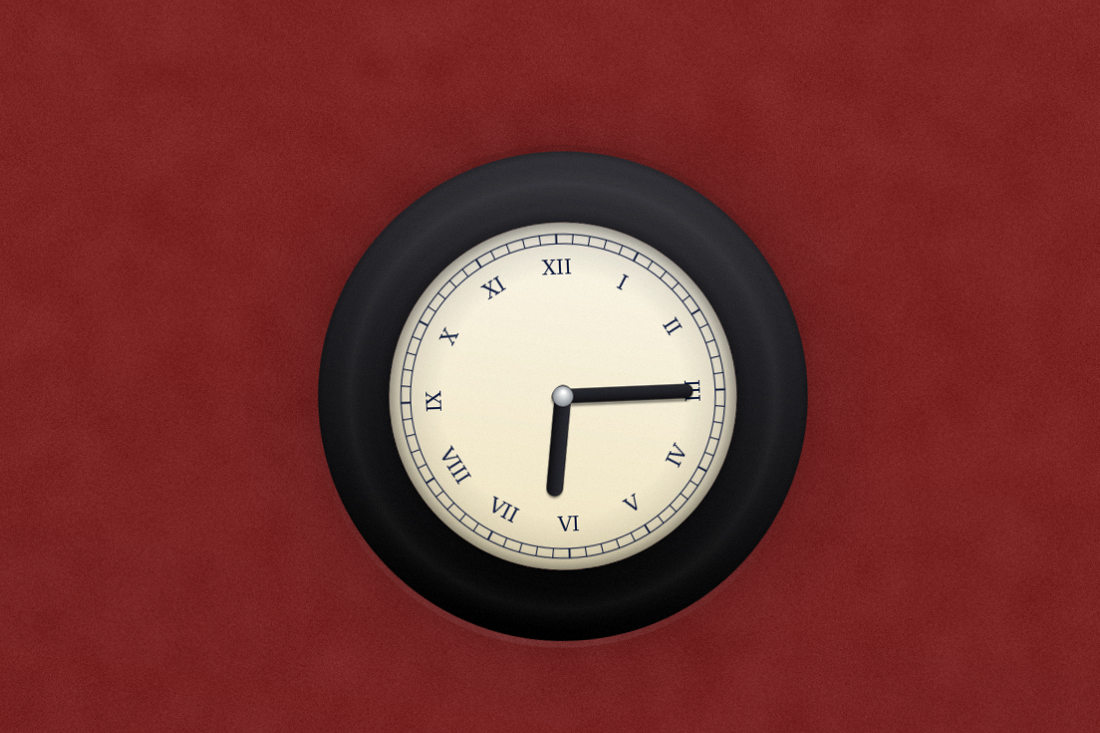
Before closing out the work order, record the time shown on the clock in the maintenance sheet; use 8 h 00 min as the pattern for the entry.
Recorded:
6 h 15 min
